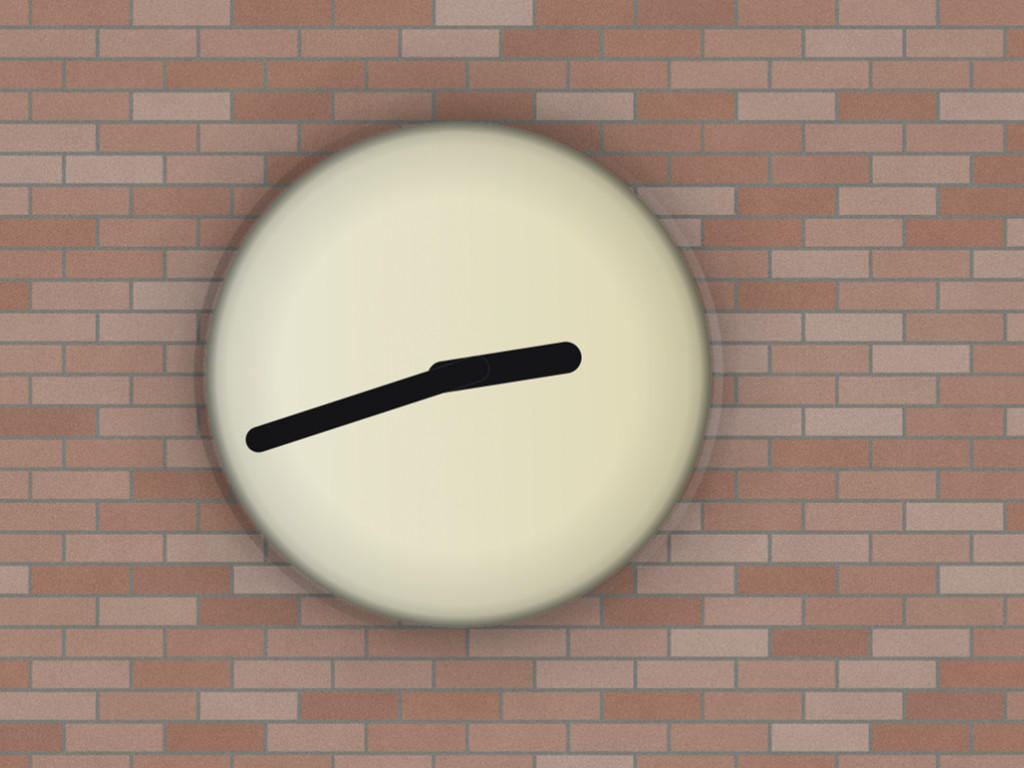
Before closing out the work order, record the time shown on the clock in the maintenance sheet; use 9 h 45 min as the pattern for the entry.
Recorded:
2 h 42 min
